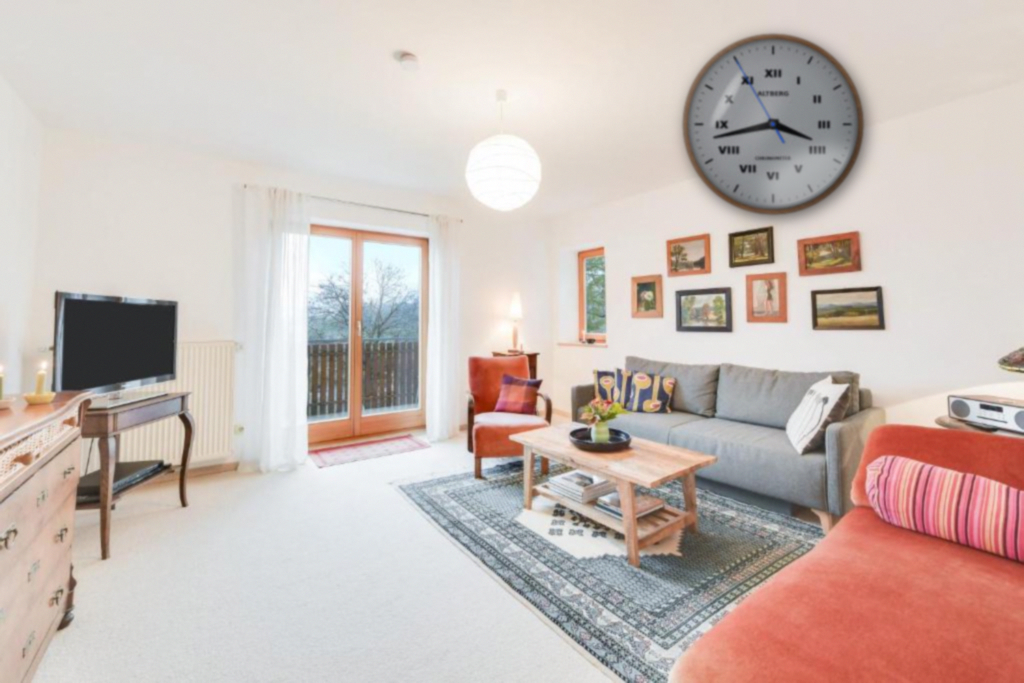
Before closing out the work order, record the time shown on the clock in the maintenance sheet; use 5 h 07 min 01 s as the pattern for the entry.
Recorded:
3 h 42 min 55 s
